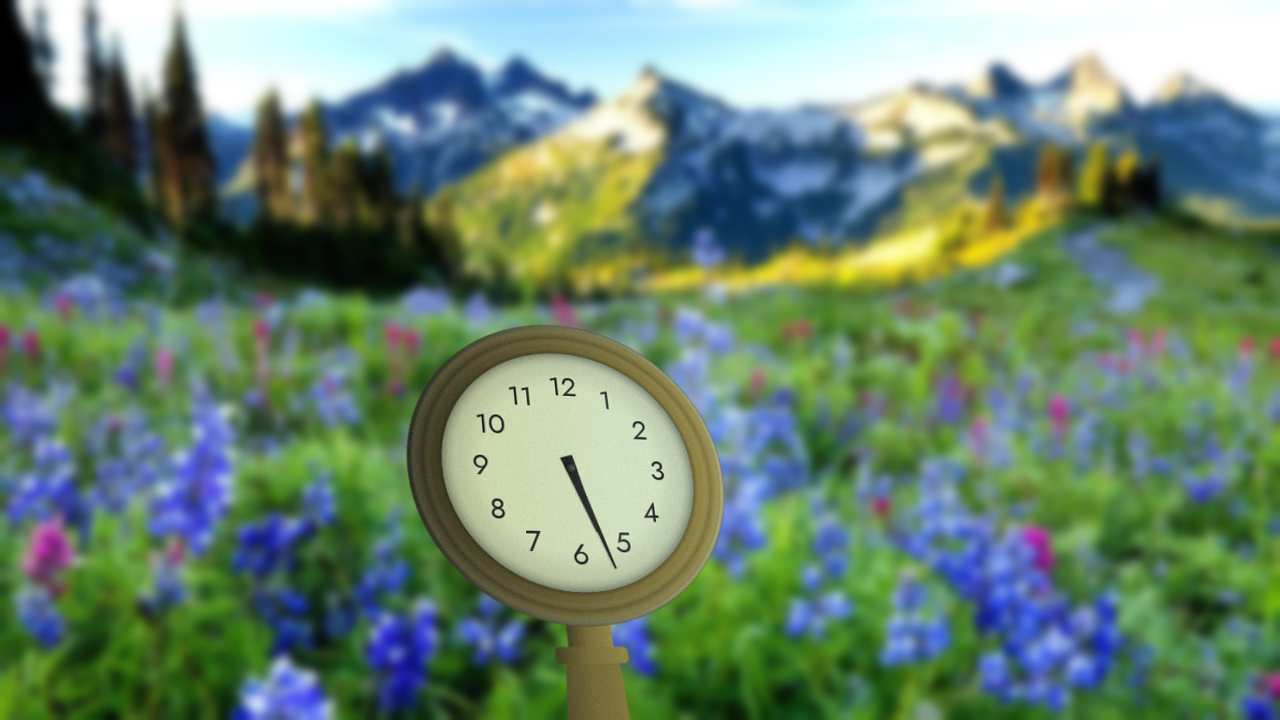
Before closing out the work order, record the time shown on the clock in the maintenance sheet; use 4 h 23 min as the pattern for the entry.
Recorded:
5 h 27 min
